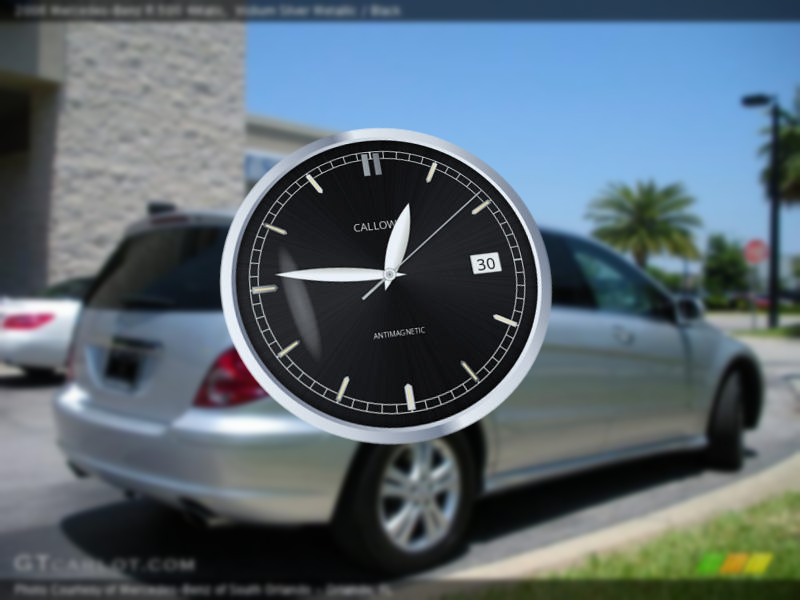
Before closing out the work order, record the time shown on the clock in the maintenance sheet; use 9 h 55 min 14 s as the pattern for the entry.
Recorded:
12 h 46 min 09 s
